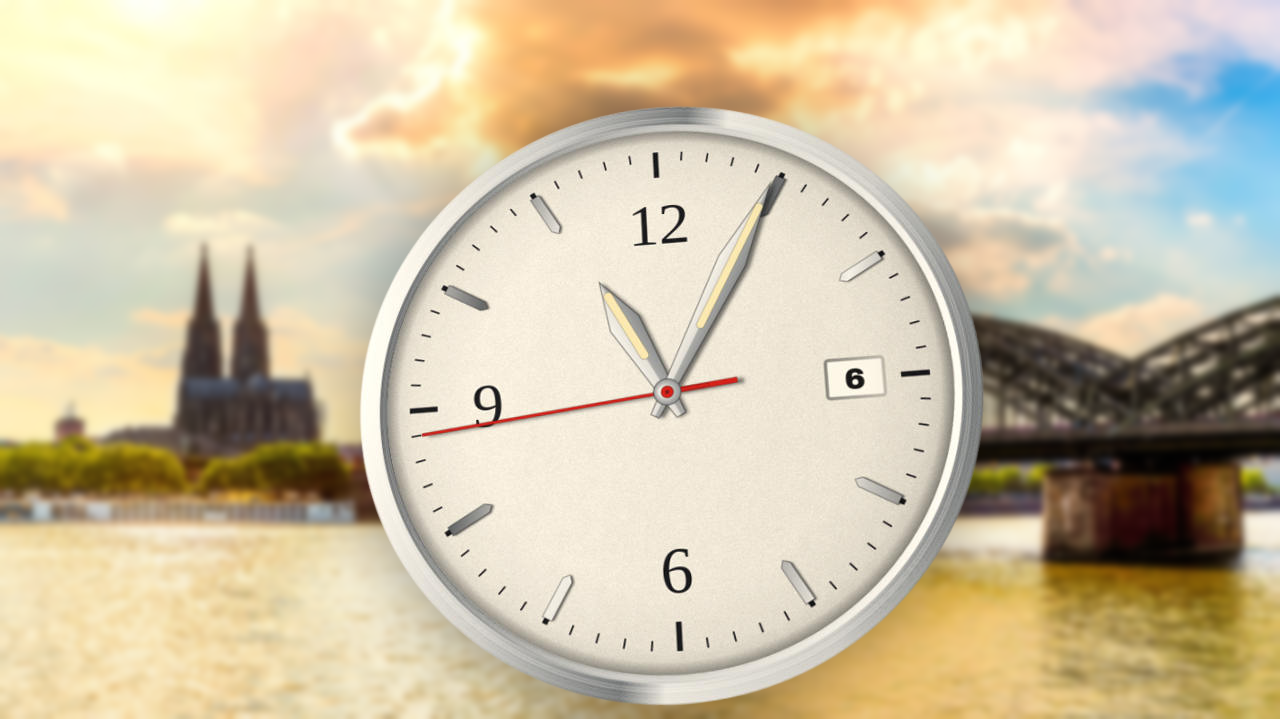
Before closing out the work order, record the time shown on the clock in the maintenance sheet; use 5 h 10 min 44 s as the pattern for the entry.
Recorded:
11 h 04 min 44 s
